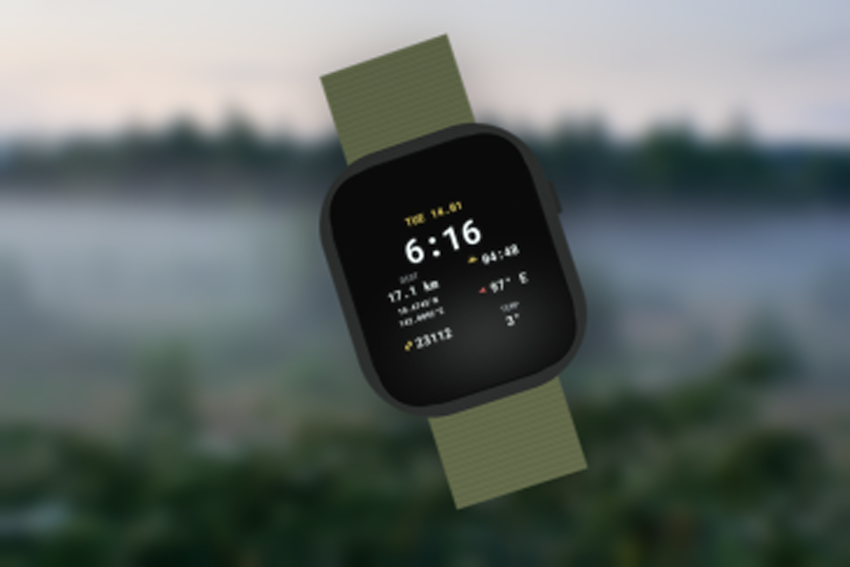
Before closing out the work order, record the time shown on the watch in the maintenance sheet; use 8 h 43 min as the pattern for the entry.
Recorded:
6 h 16 min
